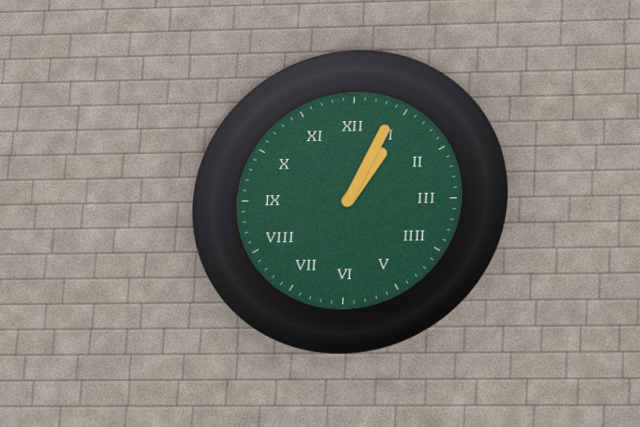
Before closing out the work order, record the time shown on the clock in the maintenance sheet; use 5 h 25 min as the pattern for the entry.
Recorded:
1 h 04 min
